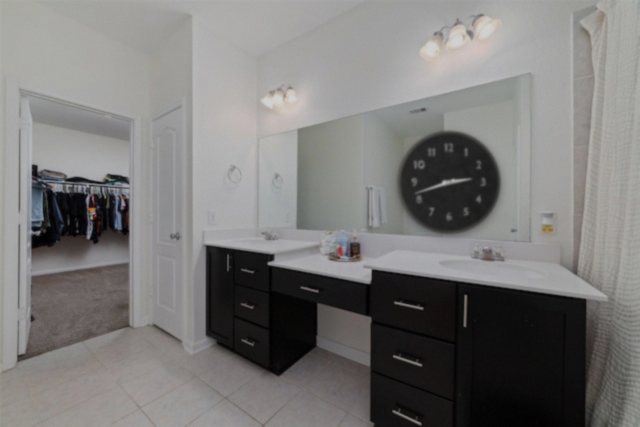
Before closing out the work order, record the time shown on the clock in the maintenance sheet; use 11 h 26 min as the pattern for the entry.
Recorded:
2 h 42 min
